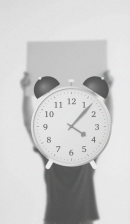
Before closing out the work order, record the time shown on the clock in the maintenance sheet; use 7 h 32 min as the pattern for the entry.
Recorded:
4 h 07 min
